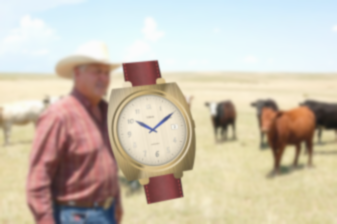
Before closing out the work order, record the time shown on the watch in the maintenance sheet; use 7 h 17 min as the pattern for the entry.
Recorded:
10 h 10 min
